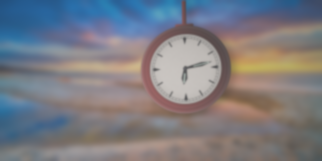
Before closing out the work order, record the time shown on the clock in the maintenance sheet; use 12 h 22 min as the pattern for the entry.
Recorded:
6 h 13 min
